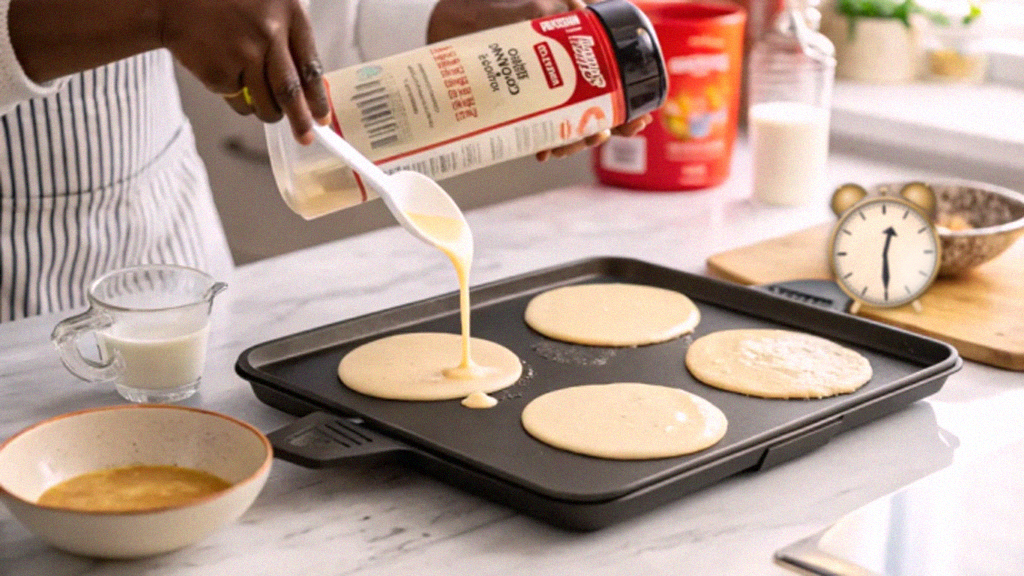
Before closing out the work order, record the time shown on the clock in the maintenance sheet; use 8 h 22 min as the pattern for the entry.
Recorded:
12 h 30 min
